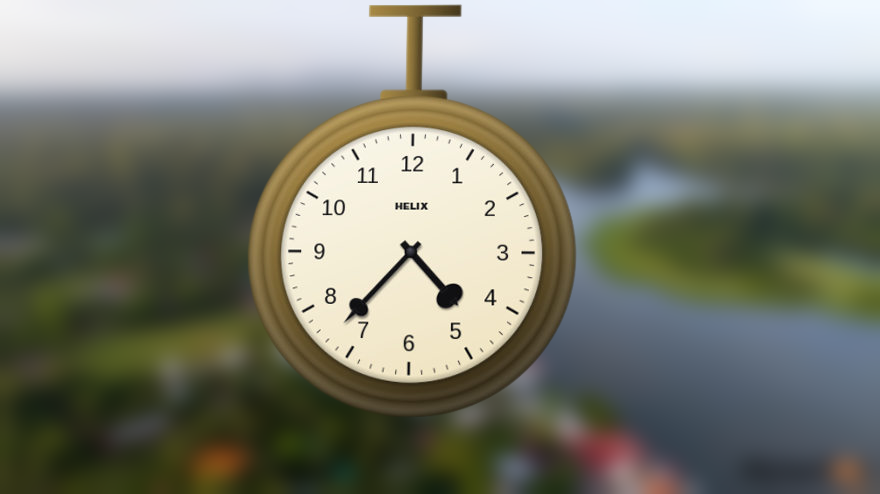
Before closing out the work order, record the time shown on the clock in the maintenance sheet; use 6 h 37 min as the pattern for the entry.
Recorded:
4 h 37 min
